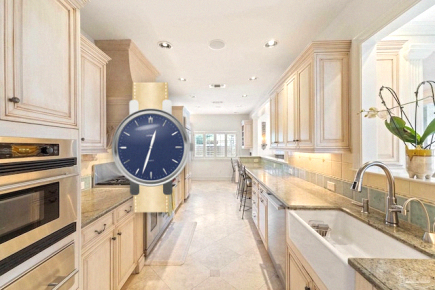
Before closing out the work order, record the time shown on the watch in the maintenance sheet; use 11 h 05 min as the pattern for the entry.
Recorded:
12 h 33 min
